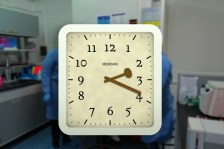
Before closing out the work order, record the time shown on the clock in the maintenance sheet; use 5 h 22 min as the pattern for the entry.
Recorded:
2 h 19 min
